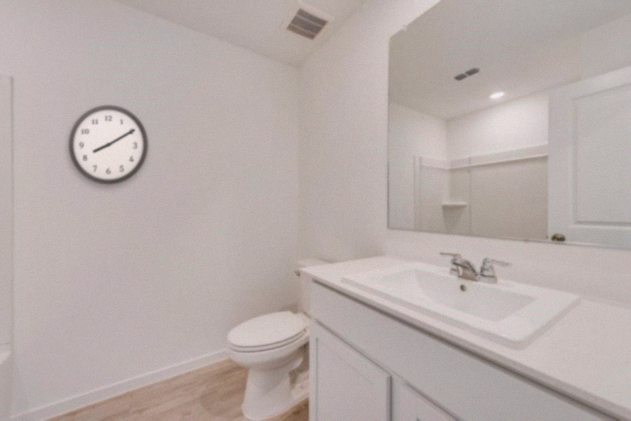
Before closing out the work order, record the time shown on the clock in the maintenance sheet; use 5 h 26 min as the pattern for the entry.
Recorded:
8 h 10 min
